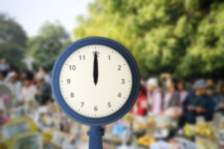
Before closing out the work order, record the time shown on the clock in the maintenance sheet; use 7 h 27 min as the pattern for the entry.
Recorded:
12 h 00 min
